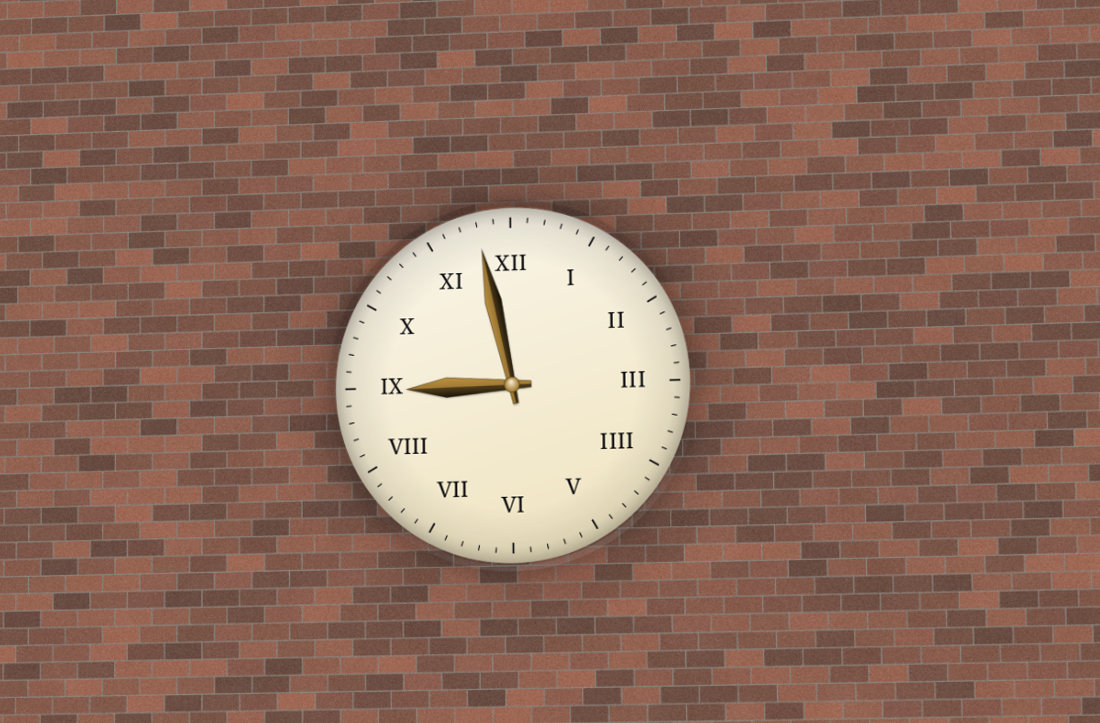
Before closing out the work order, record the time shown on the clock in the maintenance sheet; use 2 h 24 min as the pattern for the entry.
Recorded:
8 h 58 min
